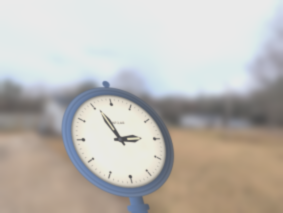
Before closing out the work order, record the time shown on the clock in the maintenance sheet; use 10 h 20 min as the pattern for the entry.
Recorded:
2 h 56 min
